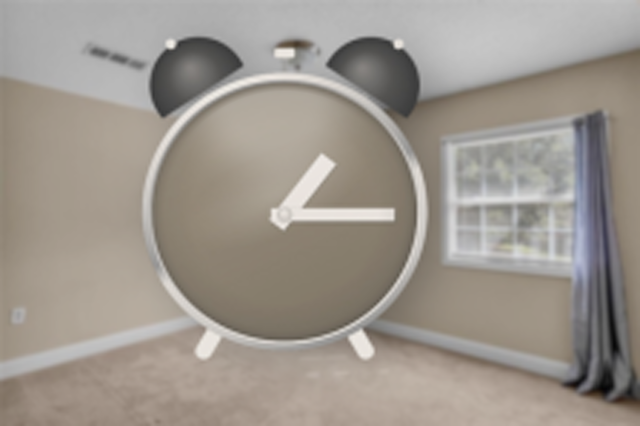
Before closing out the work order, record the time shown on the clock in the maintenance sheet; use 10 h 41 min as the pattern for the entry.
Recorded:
1 h 15 min
